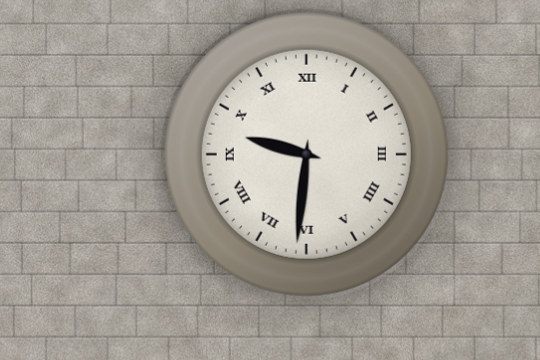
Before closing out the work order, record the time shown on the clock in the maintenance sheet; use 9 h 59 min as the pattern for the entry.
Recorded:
9 h 31 min
